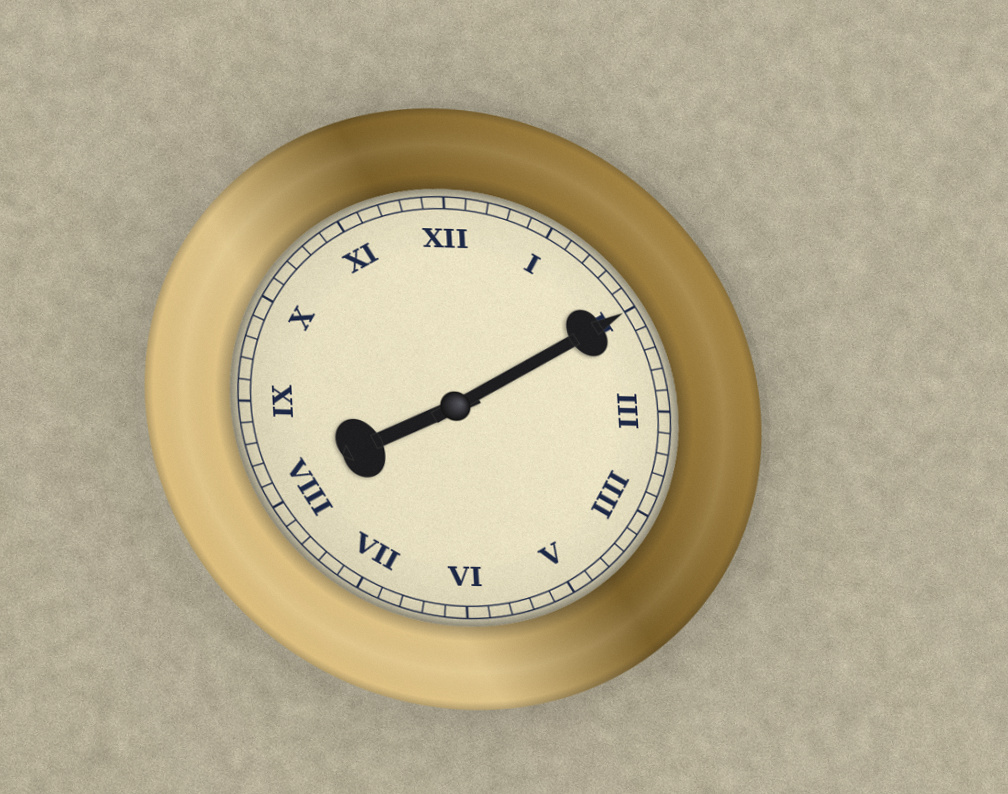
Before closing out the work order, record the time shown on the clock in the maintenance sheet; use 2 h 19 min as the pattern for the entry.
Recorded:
8 h 10 min
